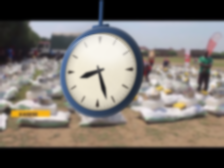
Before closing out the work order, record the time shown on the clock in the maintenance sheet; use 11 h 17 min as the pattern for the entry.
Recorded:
8 h 27 min
